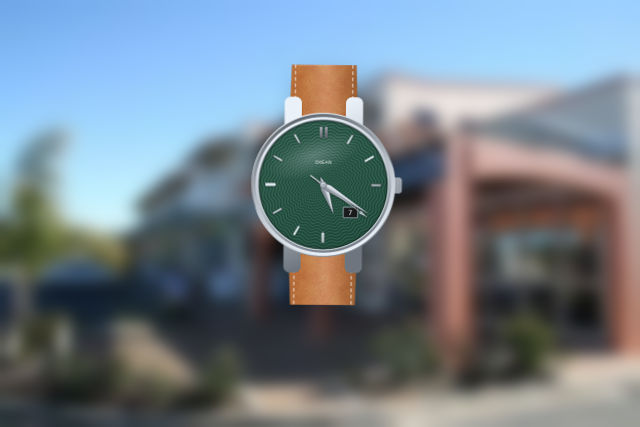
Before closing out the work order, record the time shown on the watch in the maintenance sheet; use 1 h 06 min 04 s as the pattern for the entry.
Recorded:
5 h 20 min 21 s
